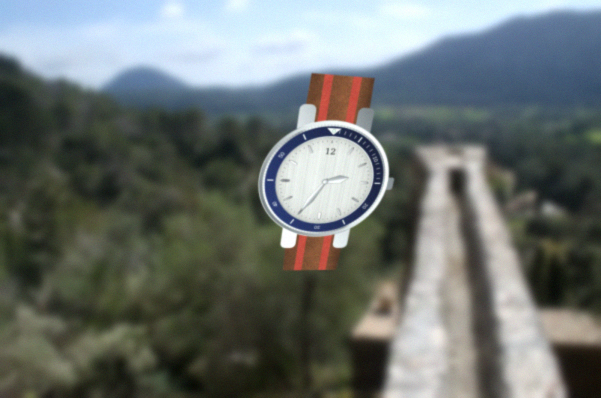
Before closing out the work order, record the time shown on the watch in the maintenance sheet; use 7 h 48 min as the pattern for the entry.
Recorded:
2 h 35 min
